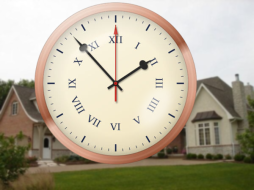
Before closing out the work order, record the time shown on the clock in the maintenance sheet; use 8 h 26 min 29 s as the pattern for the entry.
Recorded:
1 h 53 min 00 s
